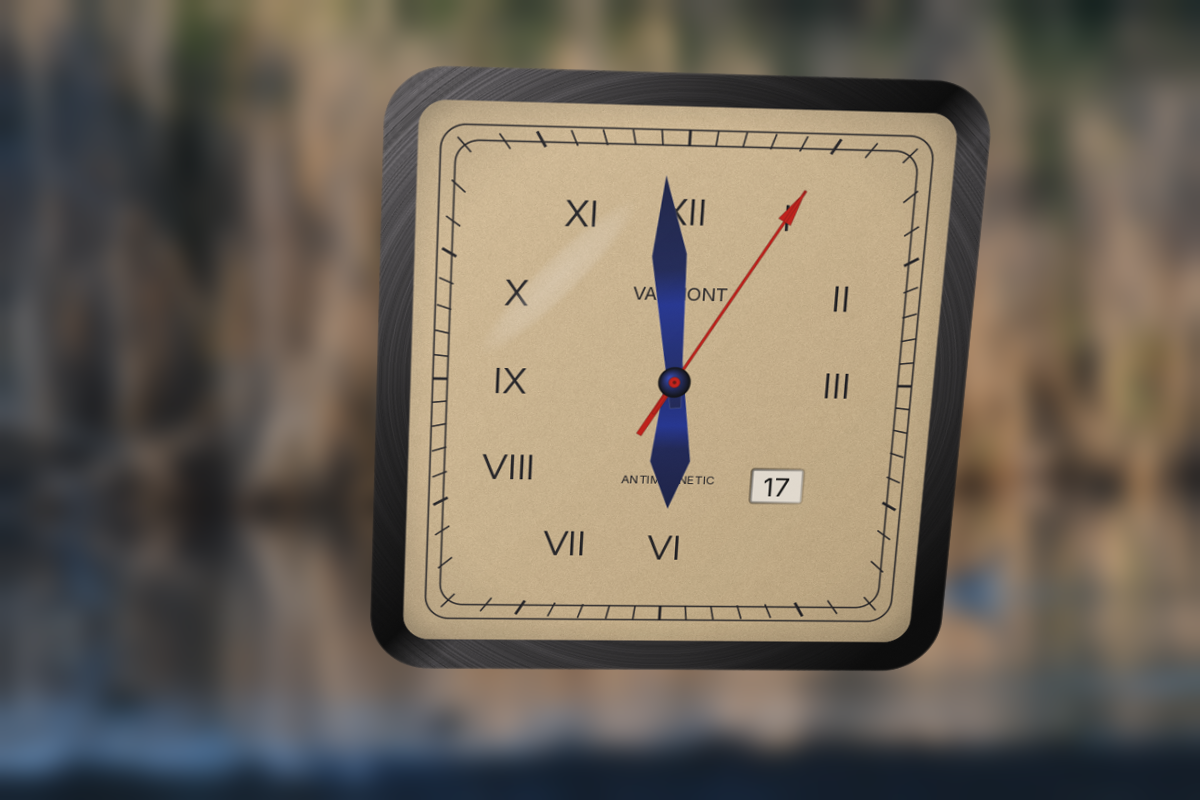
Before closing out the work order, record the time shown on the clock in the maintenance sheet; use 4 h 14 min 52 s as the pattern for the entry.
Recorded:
5 h 59 min 05 s
